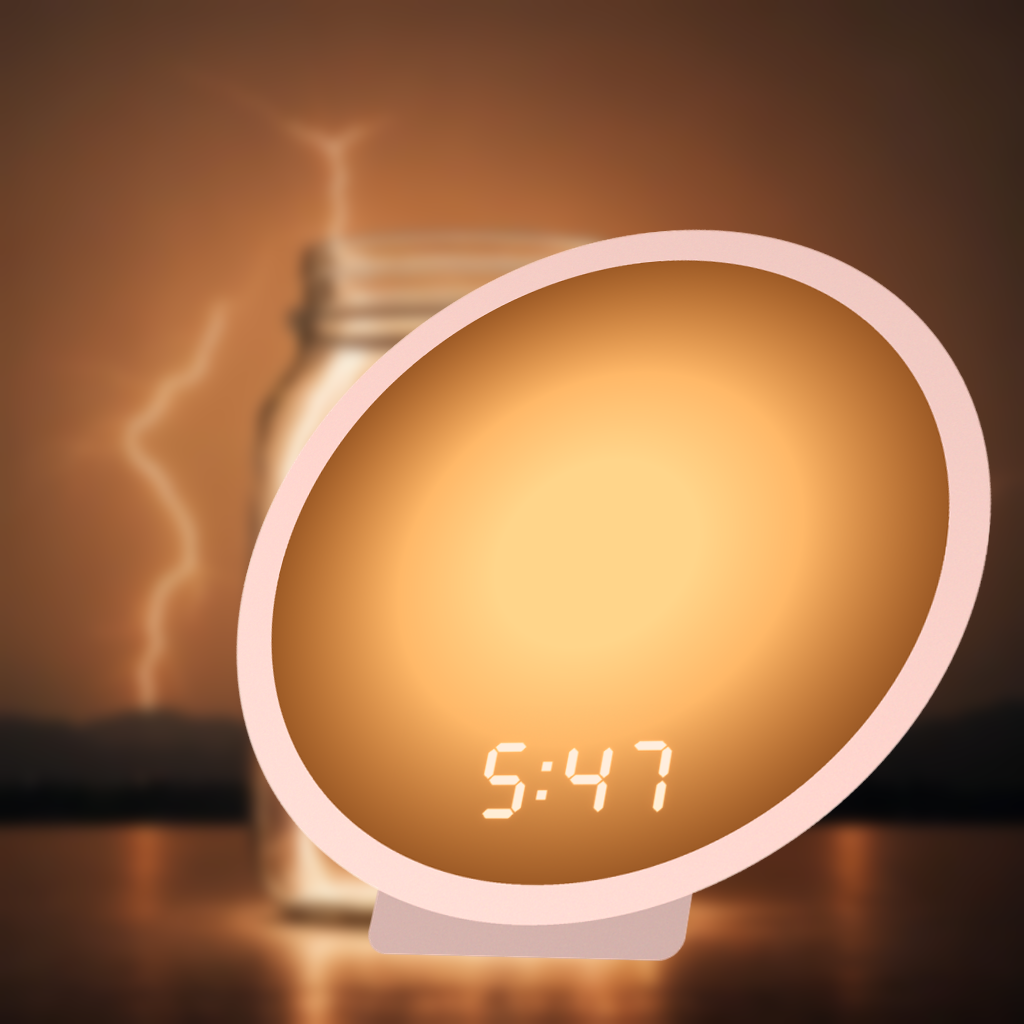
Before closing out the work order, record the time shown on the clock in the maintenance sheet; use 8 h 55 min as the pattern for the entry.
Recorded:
5 h 47 min
